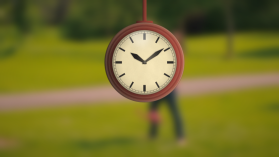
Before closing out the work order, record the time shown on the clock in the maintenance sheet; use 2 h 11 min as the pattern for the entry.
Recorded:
10 h 09 min
